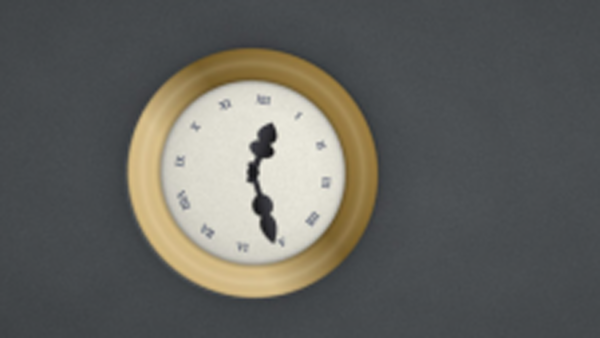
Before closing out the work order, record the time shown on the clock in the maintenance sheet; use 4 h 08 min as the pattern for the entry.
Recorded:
12 h 26 min
